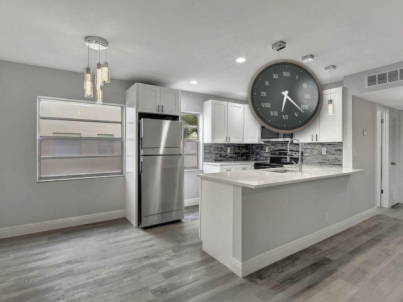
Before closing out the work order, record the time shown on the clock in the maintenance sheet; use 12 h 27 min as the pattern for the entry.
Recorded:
6 h 22 min
